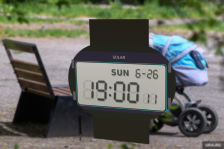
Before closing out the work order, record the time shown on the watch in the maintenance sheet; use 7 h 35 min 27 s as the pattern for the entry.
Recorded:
19 h 00 min 11 s
